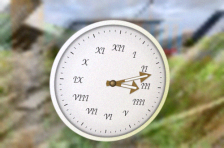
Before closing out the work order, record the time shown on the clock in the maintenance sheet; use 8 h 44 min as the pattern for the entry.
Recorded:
3 h 12 min
